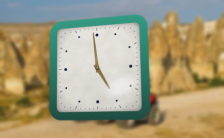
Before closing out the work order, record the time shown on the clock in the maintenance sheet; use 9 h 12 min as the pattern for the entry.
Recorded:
4 h 59 min
